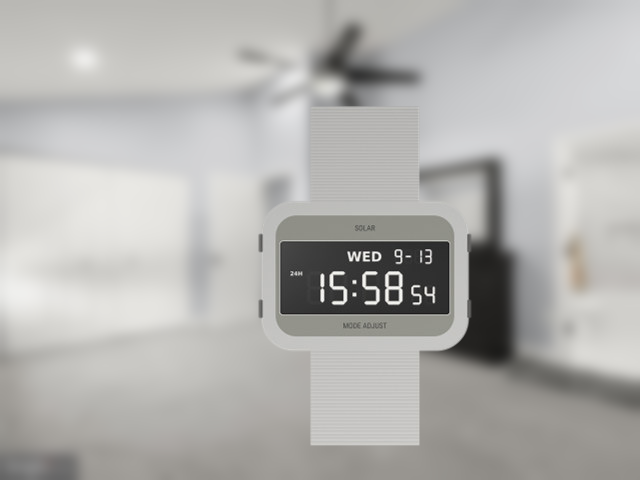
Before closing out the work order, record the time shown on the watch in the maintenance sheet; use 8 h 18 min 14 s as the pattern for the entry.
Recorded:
15 h 58 min 54 s
